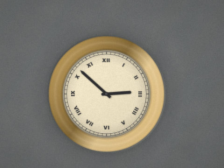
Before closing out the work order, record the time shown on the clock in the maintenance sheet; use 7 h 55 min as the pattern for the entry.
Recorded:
2 h 52 min
